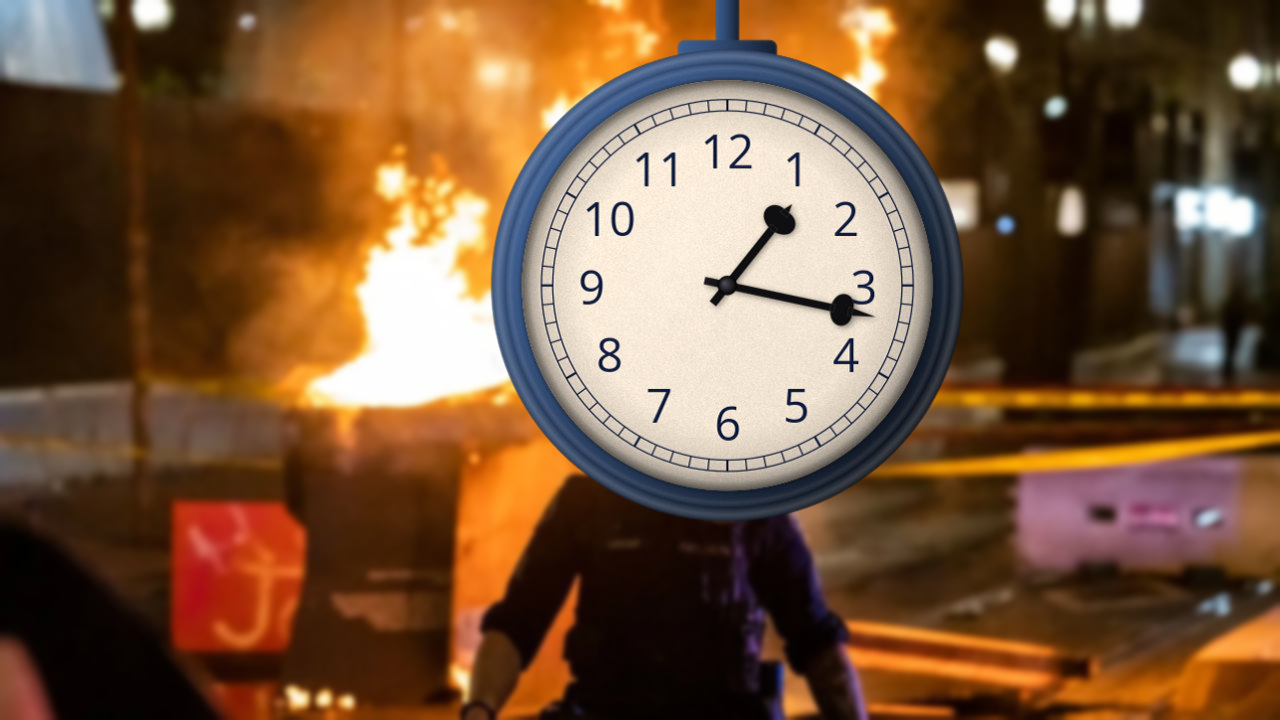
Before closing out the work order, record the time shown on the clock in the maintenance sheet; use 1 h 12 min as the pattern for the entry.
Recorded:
1 h 17 min
